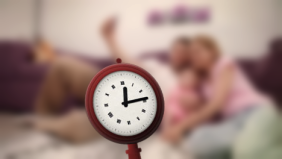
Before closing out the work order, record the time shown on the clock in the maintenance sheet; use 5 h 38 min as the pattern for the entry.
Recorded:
12 h 14 min
